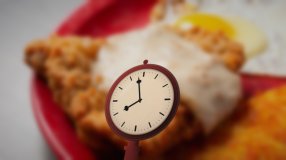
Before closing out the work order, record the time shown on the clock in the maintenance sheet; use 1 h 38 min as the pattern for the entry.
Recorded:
7 h 58 min
